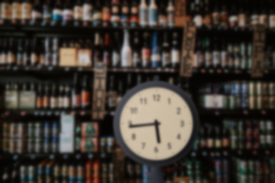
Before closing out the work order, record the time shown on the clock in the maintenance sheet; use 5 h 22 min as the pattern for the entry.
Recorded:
5 h 44 min
